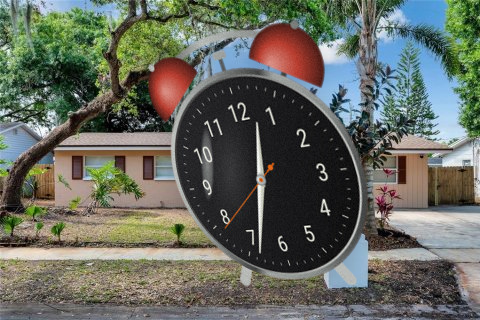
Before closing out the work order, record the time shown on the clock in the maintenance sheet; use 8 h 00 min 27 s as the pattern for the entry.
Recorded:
12 h 33 min 39 s
